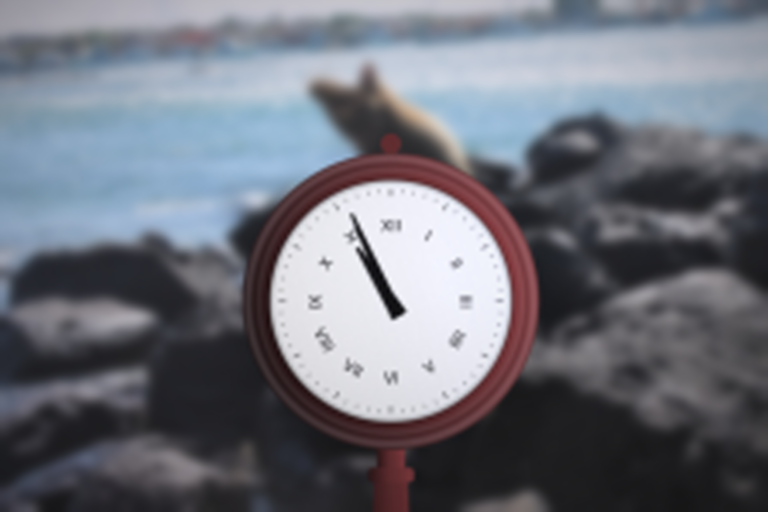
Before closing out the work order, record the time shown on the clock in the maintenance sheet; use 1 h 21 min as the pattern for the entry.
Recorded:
10 h 56 min
